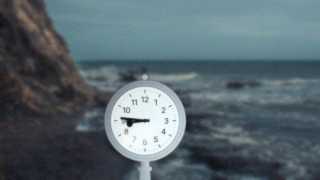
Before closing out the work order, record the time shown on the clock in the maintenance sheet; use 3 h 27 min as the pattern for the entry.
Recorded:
8 h 46 min
